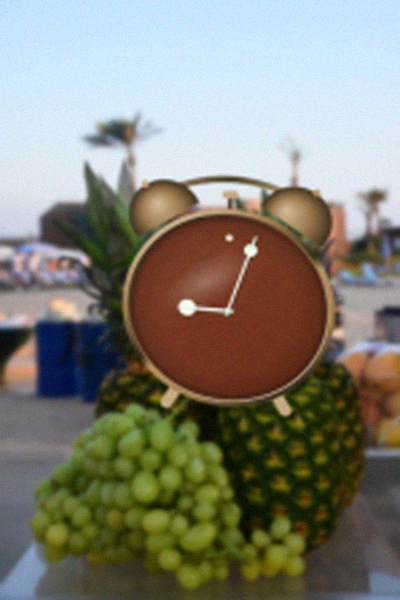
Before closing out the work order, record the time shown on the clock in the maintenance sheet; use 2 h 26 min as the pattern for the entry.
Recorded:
9 h 03 min
